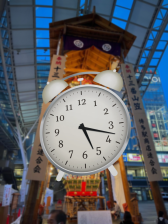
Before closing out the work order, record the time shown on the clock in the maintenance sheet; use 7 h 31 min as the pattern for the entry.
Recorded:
5 h 18 min
